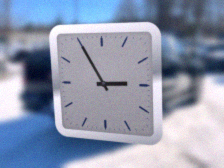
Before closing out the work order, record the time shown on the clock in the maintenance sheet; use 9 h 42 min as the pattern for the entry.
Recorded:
2 h 55 min
